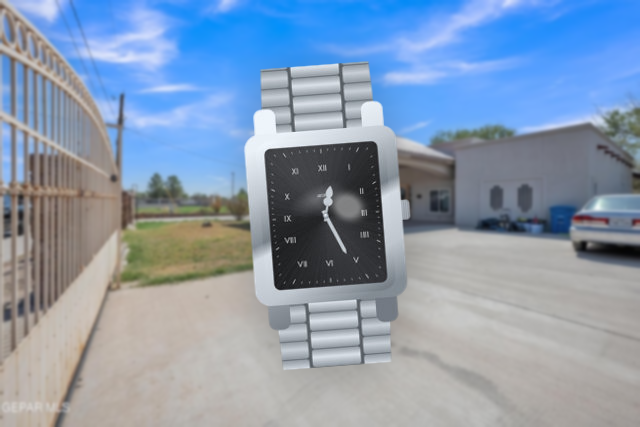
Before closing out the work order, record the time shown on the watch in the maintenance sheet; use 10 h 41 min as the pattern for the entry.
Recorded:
12 h 26 min
